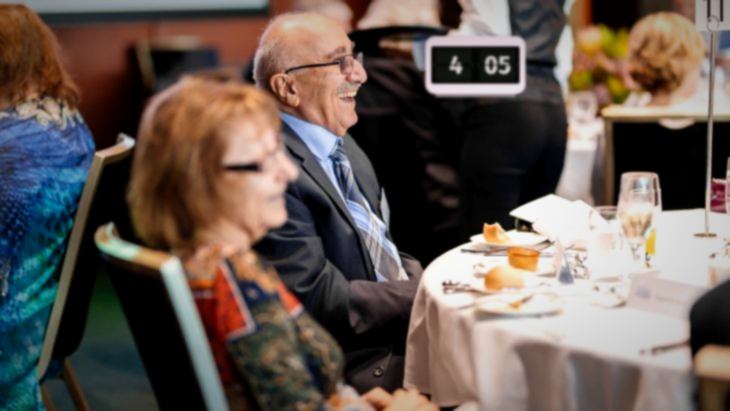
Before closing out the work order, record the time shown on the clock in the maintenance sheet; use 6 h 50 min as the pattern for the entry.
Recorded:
4 h 05 min
